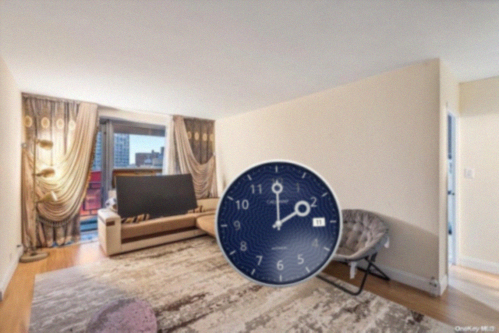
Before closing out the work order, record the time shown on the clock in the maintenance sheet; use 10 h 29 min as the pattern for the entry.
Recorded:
2 h 00 min
